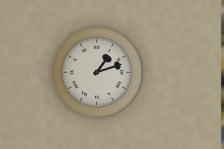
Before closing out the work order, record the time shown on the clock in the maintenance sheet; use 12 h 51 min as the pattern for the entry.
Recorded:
1 h 12 min
